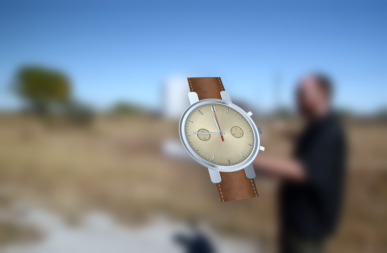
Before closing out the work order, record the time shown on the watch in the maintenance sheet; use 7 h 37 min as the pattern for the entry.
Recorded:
11 h 46 min
